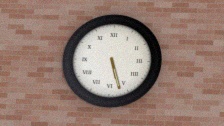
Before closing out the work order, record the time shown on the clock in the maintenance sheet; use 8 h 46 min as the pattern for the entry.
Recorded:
5 h 27 min
